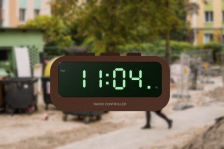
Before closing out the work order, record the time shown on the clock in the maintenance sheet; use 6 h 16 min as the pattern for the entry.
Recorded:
11 h 04 min
